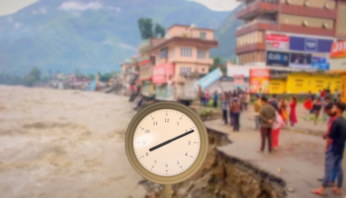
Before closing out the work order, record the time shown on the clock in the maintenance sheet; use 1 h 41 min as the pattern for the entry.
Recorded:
8 h 11 min
